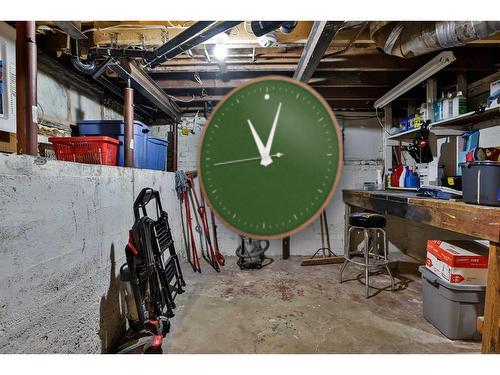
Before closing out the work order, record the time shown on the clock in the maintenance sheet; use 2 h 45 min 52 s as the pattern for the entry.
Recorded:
11 h 02 min 44 s
